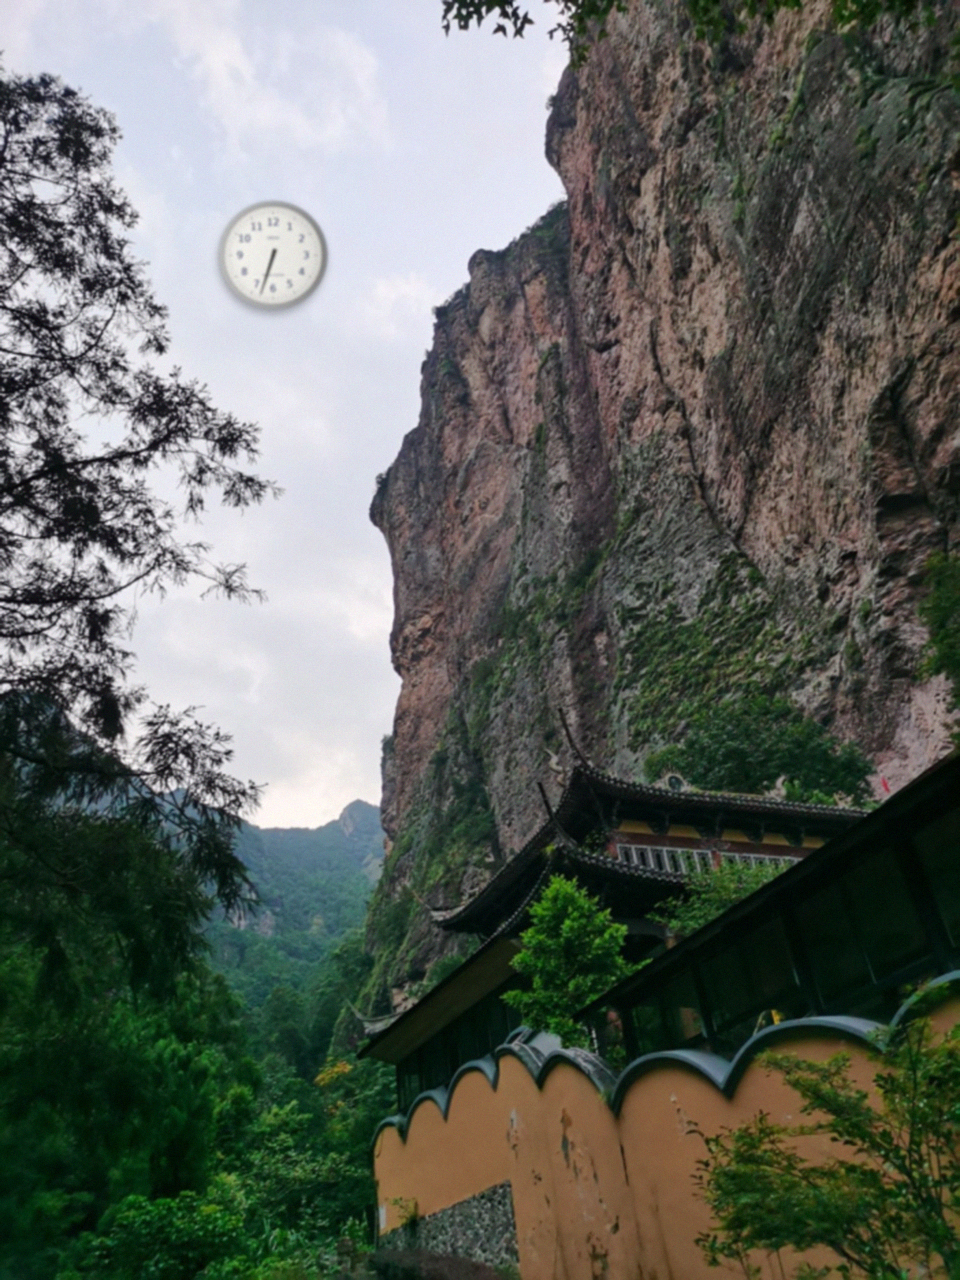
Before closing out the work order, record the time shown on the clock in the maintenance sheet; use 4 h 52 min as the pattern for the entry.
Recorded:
6 h 33 min
